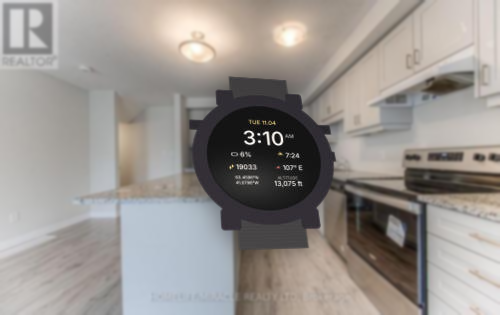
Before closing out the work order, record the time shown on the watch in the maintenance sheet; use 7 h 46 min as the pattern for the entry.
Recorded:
3 h 10 min
